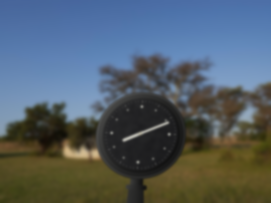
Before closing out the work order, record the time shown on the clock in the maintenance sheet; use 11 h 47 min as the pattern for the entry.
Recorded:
8 h 11 min
